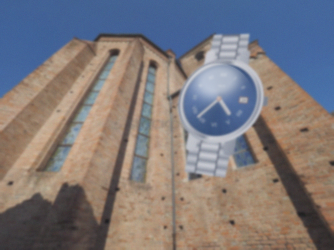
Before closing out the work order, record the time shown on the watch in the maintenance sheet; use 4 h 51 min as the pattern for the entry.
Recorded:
4 h 37 min
